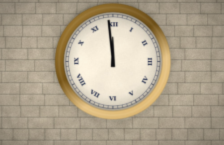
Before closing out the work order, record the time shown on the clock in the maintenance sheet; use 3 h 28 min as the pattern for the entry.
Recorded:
11 h 59 min
